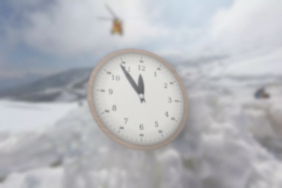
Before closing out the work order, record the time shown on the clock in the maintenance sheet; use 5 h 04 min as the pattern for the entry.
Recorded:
11 h 54 min
